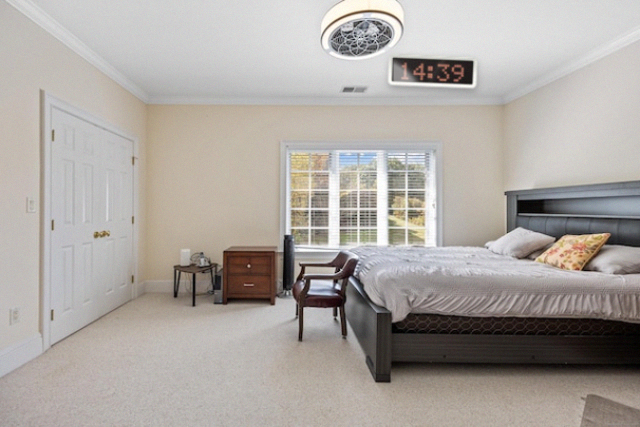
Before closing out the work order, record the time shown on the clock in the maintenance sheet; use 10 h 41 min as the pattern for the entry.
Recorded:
14 h 39 min
